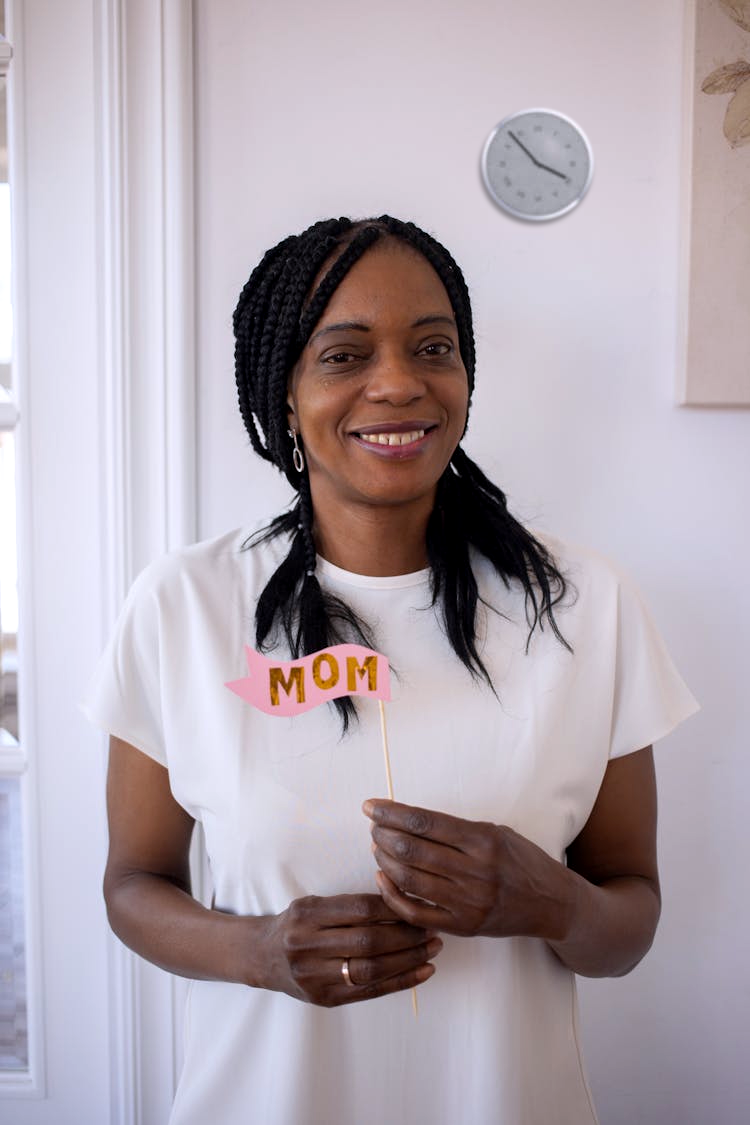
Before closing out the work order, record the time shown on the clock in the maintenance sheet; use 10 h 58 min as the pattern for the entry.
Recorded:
3 h 53 min
